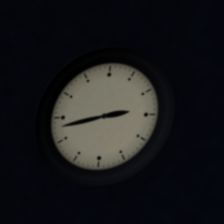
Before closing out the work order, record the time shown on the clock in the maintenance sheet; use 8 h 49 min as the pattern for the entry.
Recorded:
2 h 43 min
